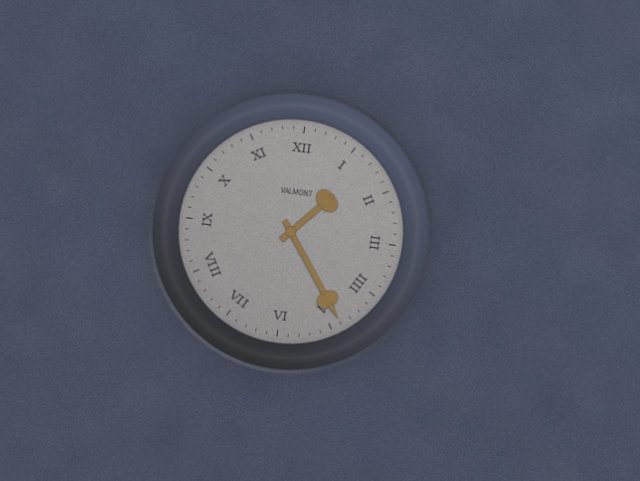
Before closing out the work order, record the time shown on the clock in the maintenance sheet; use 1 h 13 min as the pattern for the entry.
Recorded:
1 h 24 min
